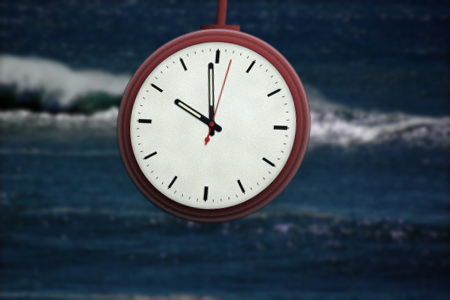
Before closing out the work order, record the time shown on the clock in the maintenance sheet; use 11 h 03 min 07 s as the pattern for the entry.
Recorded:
9 h 59 min 02 s
